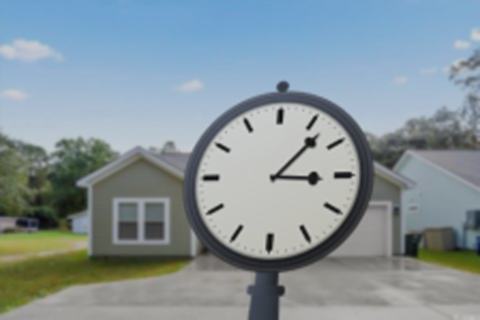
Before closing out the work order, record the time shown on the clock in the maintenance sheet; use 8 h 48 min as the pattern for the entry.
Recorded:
3 h 07 min
